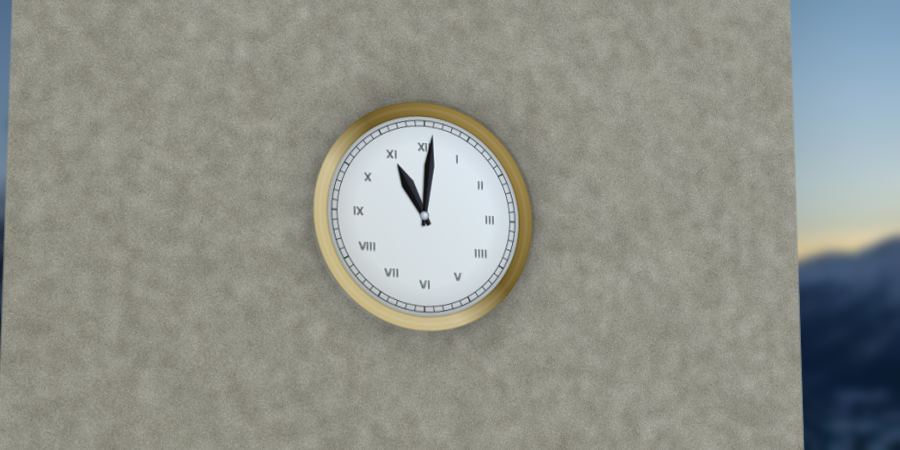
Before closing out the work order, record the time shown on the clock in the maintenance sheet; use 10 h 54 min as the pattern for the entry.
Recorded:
11 h 01 min
